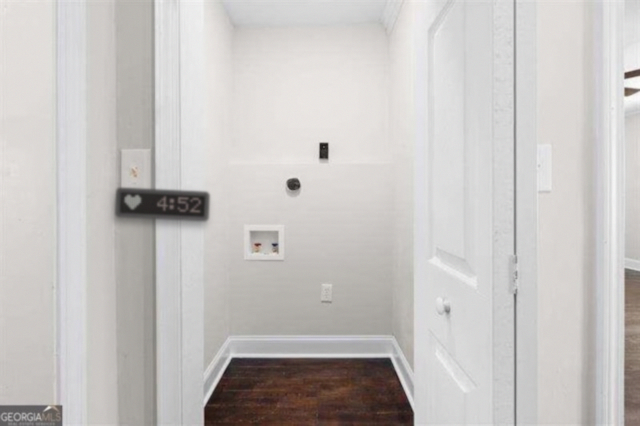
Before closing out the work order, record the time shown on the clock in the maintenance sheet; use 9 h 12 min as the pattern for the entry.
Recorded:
4 h 52 min
